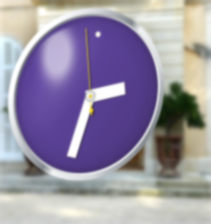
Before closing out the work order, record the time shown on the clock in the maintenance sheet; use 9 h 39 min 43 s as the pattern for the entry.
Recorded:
2 h 31 min 58 s
